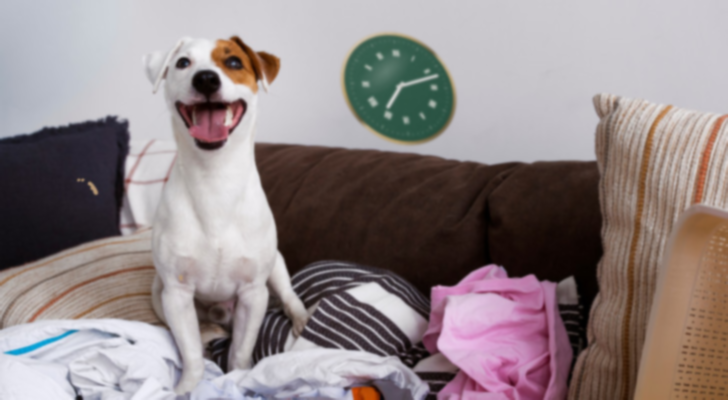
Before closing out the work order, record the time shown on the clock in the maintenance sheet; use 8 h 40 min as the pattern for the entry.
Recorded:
7 h 12 min
